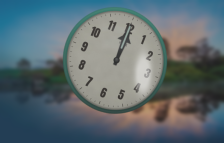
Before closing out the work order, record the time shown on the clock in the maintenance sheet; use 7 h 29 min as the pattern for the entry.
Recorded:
12 h 00 min
